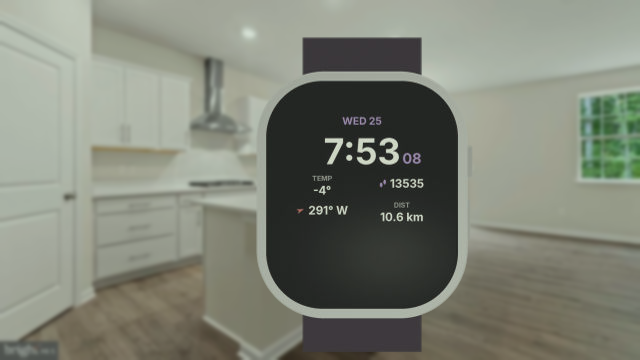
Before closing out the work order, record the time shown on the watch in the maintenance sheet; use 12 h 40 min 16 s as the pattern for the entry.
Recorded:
7 h 53 min 08 s
